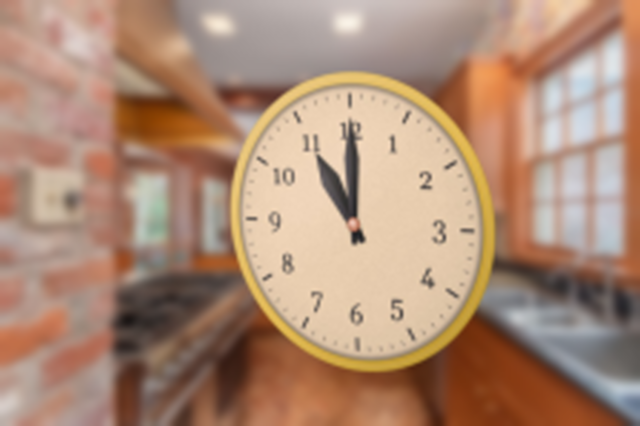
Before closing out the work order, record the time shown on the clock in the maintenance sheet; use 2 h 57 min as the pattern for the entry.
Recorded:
11 h 00 min
